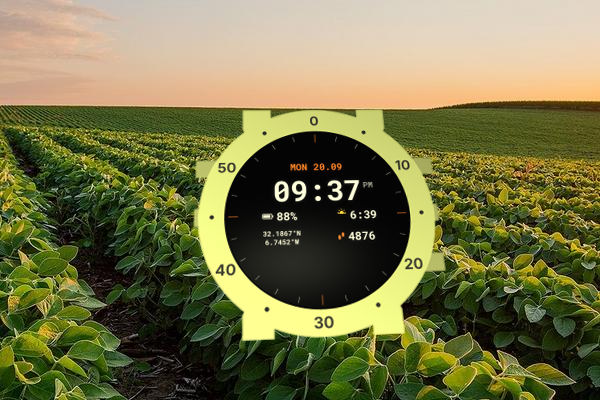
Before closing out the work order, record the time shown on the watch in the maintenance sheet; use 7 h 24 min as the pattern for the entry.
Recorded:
9 h 37 min
